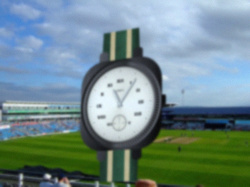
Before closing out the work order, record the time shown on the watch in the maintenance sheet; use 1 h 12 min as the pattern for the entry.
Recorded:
11 h 06 min
